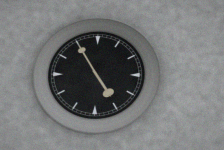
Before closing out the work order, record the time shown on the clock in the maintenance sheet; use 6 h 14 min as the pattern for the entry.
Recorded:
4 h 55 min
